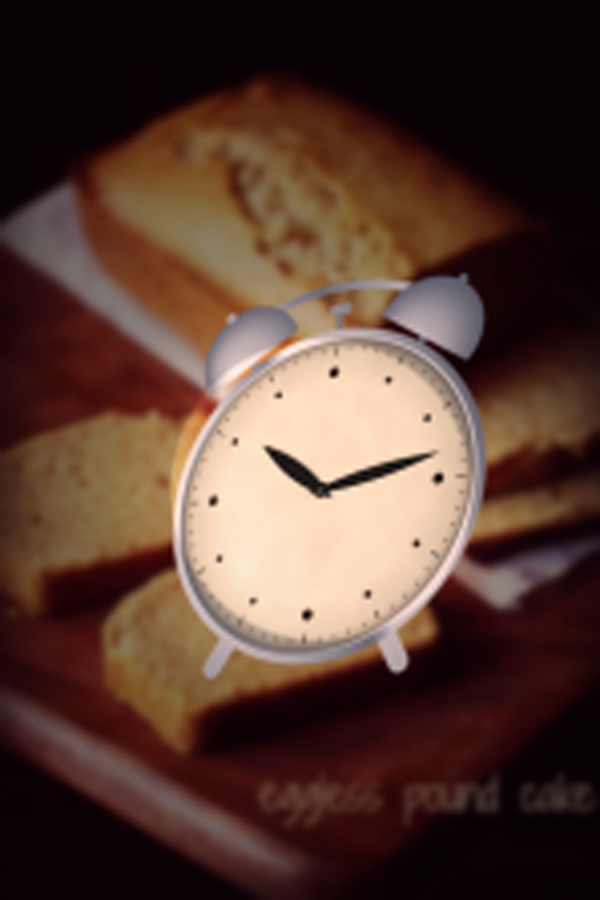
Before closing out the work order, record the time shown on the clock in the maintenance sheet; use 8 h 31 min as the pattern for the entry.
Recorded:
10 h 13 min
